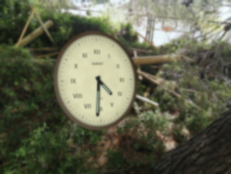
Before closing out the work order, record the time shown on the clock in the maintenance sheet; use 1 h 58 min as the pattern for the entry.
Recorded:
4 h 31 min
